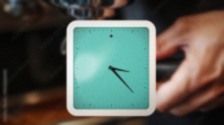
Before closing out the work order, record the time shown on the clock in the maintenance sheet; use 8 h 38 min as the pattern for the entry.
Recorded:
3 h 23 min
